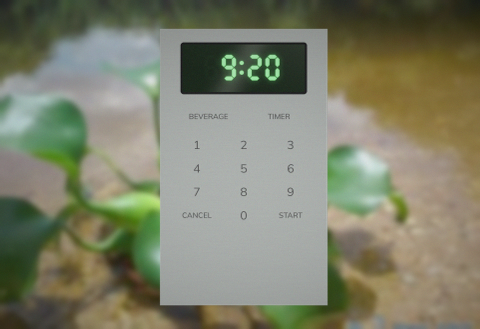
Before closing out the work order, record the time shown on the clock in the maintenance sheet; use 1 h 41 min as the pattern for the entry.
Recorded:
9 h 20 min
